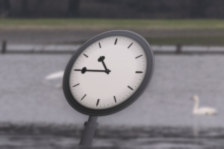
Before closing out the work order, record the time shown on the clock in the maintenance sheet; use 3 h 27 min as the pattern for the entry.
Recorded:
10 h 45 min
